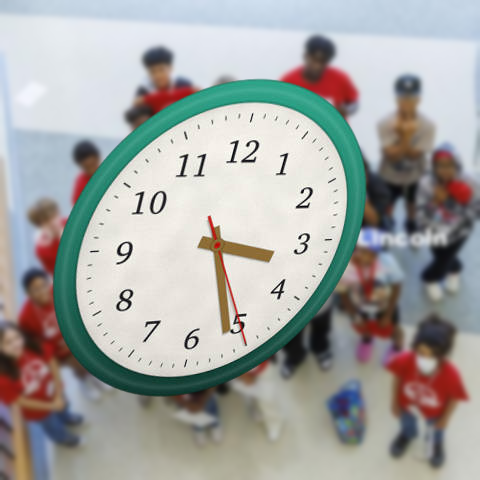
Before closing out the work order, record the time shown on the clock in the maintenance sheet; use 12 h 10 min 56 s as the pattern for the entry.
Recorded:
3 h 26 min 25 s
